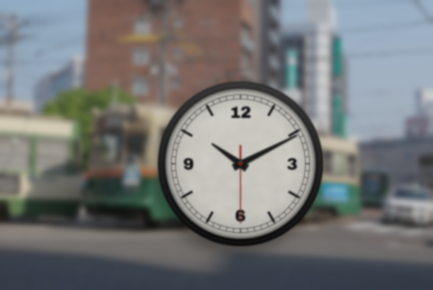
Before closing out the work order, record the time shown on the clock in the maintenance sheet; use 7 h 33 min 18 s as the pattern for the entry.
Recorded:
10 h 10 min 30 s
